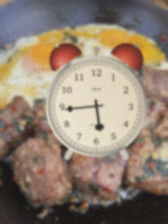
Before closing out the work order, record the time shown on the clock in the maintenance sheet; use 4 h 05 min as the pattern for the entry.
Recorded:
5 h 44 min
